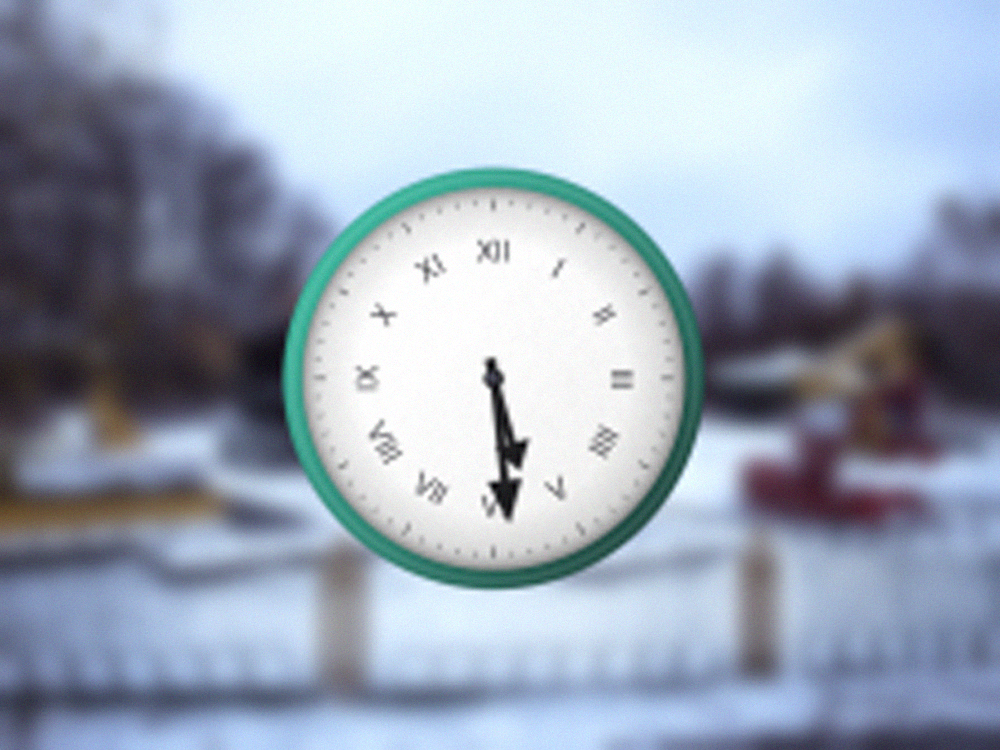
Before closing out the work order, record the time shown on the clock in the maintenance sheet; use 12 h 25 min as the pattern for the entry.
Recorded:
5 h 29 min
